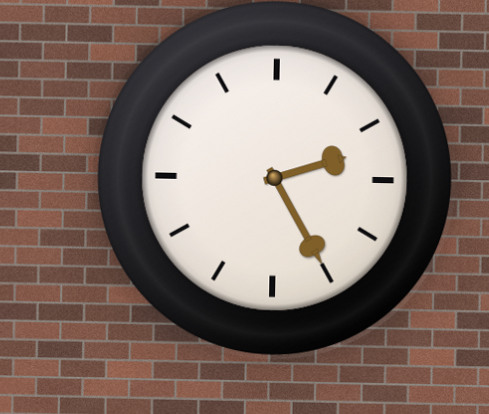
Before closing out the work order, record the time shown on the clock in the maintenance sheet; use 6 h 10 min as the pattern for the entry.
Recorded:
2 h 25 min
